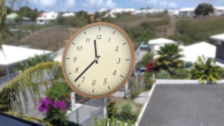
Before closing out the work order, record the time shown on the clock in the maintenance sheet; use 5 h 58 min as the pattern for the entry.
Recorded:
11 h 37 min
